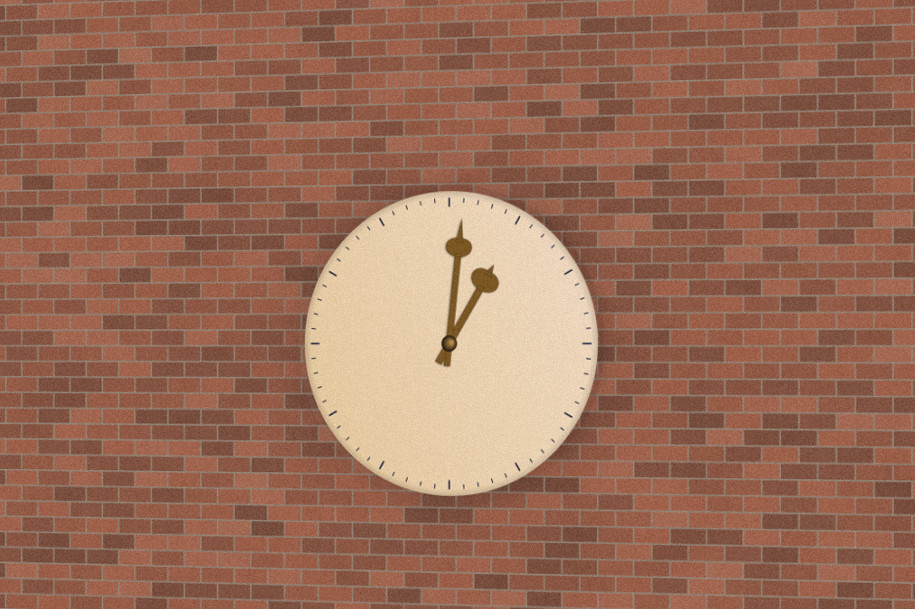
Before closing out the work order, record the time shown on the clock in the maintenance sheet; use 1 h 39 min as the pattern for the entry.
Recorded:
1 h 01 min
